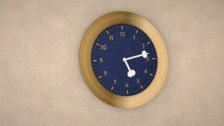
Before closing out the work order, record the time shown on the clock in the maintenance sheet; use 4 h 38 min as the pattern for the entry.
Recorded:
5 h 13 min
